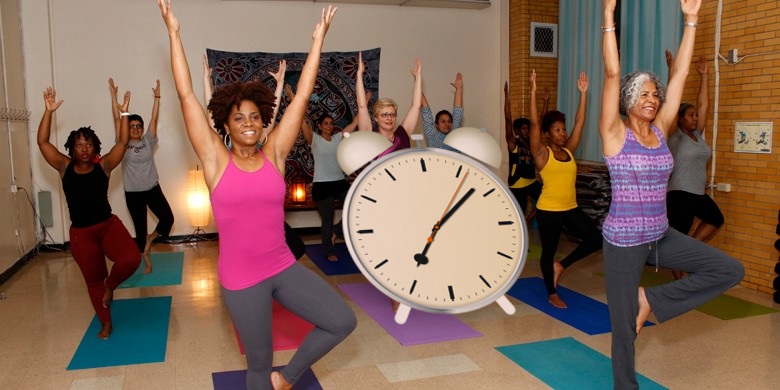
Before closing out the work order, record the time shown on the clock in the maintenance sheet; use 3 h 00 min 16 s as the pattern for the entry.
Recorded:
7 h 08 min 06 s
